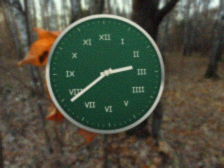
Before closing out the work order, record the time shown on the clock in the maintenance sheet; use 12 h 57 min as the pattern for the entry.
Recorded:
2 h 39 min
